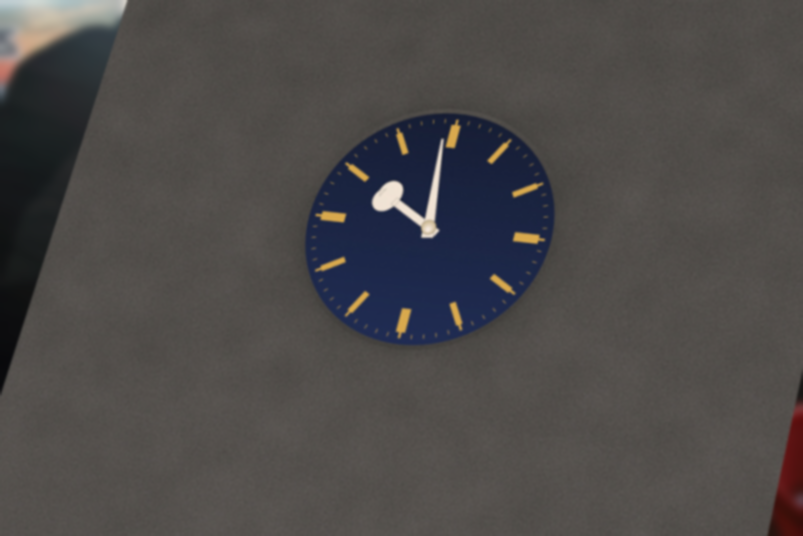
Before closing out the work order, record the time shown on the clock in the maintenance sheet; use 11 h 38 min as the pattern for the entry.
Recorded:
9 h 59 min
